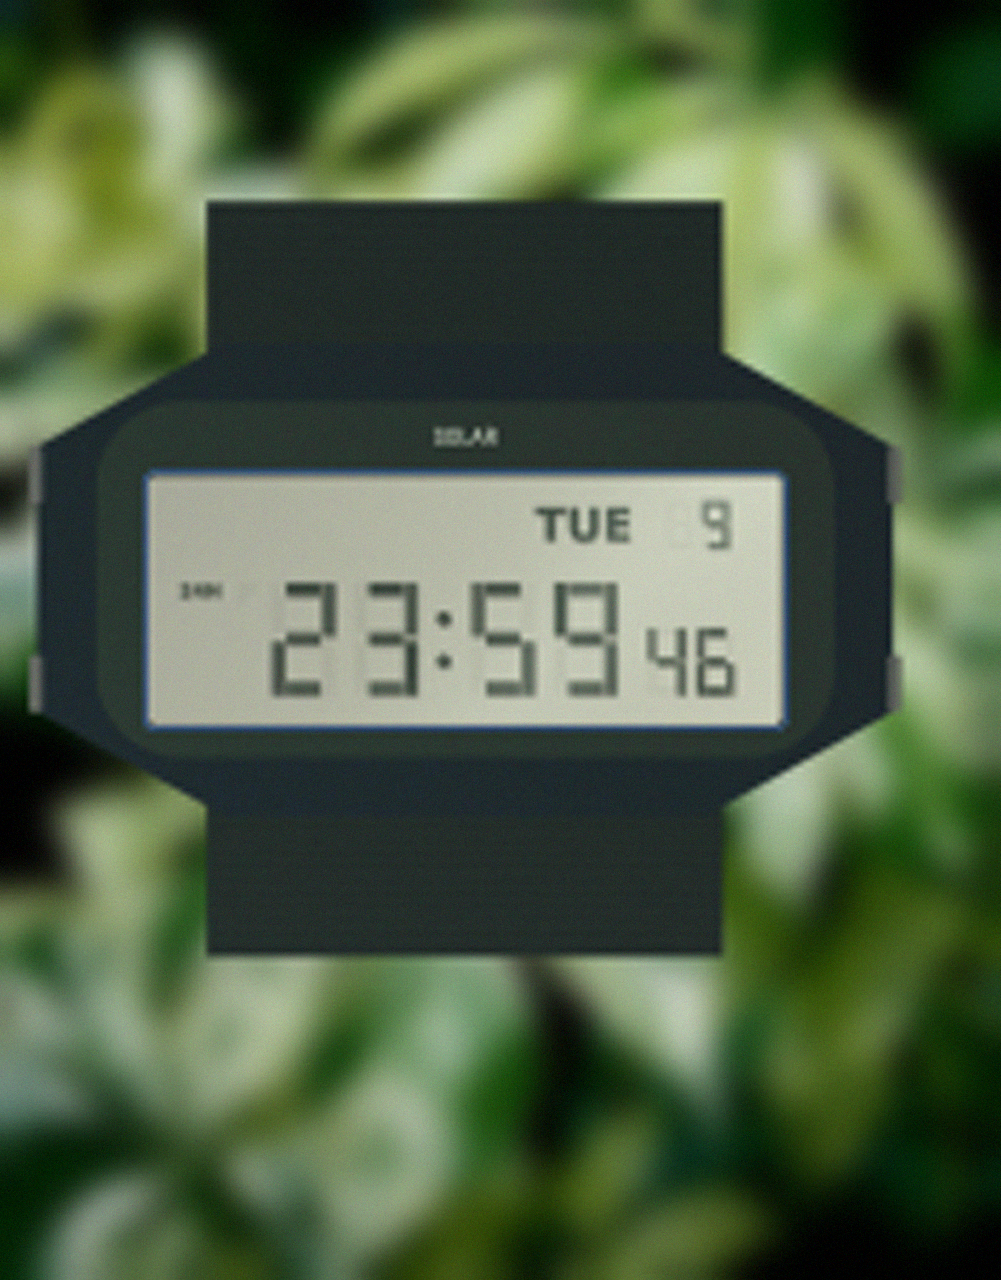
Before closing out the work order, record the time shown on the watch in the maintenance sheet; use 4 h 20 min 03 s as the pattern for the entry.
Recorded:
23 h 59 min 46 s
